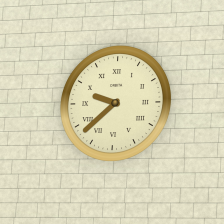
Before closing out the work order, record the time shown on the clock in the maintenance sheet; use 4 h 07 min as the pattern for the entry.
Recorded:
9 h 38 min
